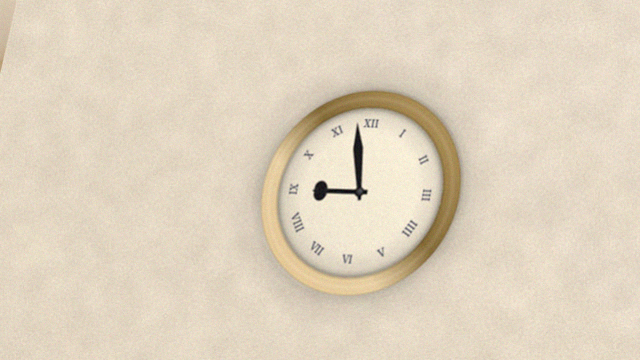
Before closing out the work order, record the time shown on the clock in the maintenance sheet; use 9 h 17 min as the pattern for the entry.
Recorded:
8 h 58 min
